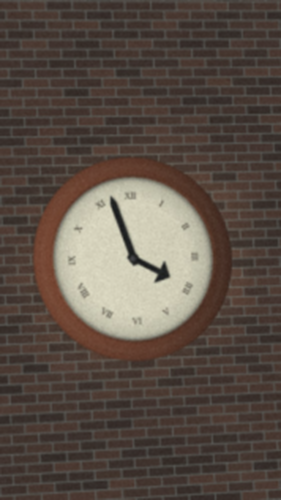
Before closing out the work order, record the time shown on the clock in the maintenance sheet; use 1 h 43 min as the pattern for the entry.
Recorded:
3 h 57 min
